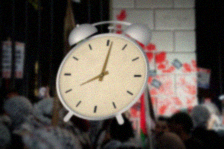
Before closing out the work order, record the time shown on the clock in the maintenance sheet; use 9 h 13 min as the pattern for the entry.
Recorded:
8 h 01 min
